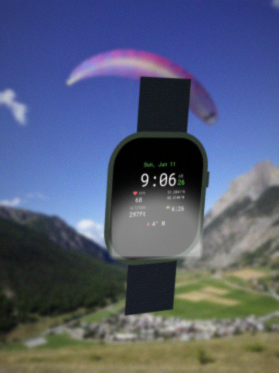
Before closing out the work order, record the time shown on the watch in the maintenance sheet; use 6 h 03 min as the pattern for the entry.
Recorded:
9 h 06 min
